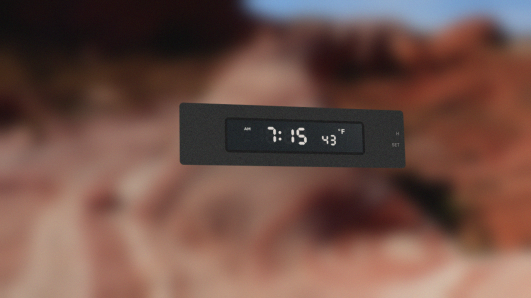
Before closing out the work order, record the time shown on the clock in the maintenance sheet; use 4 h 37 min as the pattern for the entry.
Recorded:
7 h 15 min
